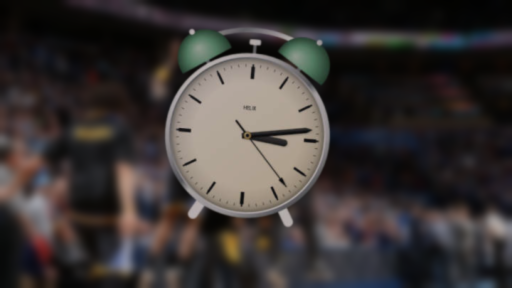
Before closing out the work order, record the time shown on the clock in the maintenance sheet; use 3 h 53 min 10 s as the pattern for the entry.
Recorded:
3 h 13 min 23 s
